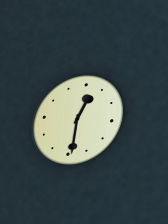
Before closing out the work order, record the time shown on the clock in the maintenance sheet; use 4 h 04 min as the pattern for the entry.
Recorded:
12 h 29 min
